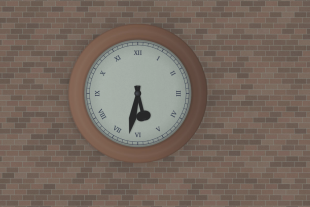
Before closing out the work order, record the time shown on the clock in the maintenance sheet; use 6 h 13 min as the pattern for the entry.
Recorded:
5 h 32 min
